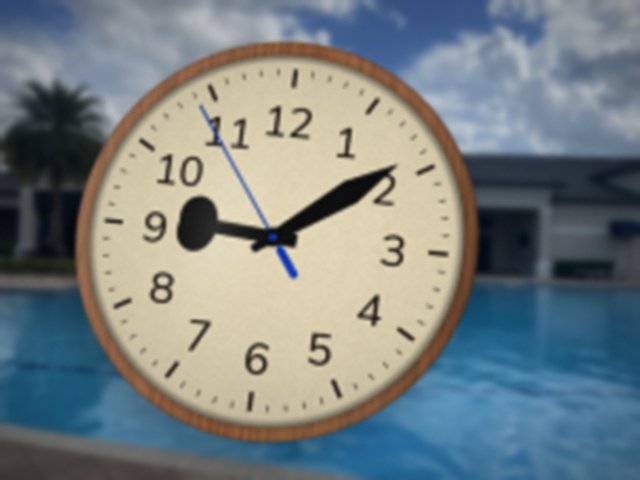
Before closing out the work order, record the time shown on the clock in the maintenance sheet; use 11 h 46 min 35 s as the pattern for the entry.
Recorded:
9 h 08 min 54 s
